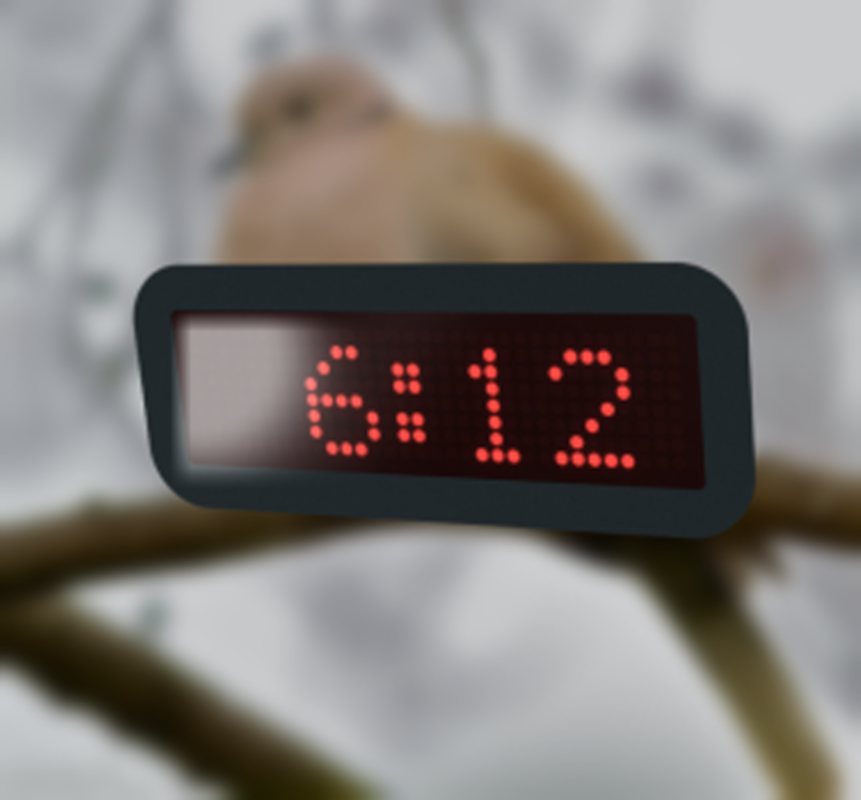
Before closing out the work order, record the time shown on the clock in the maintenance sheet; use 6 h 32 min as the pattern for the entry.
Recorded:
6 h 12 min
